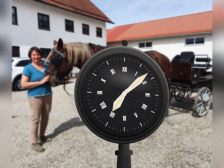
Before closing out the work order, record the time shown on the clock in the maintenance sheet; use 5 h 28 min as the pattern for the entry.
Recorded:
7 h 08 min
